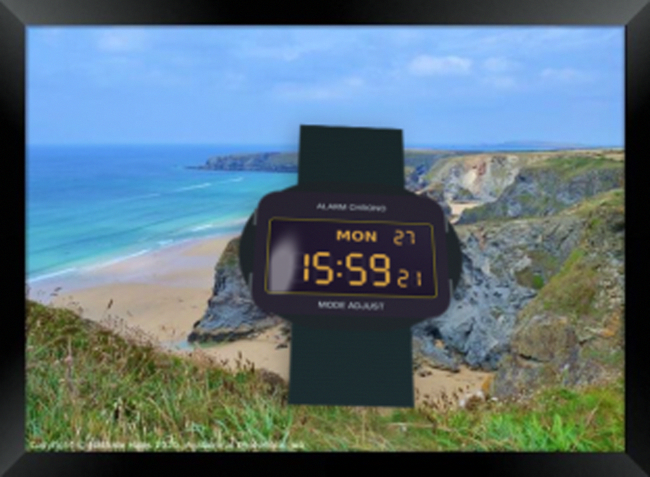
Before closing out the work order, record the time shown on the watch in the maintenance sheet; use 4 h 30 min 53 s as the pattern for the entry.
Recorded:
15 h 59 min 21 s
